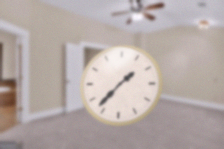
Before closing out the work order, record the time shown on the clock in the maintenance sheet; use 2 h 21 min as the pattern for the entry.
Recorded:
1 h 37 min
